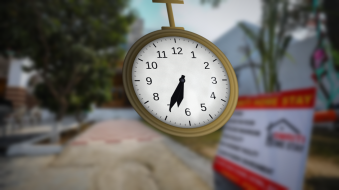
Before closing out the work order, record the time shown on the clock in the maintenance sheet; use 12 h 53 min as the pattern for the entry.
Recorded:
6 h 35 min
